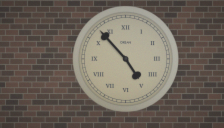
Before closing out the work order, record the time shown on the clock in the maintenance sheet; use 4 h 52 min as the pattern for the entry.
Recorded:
4 h 53 min
